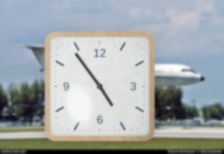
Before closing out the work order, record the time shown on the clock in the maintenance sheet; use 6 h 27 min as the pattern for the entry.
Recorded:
4 h 54 min
